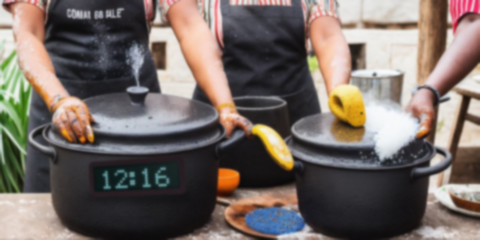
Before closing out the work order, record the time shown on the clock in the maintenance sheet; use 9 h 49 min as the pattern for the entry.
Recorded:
12 h 16 min
